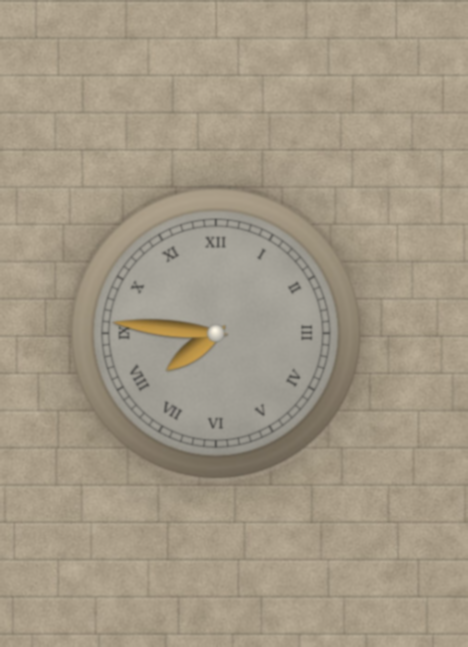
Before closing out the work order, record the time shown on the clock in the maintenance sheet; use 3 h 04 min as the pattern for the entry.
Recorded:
7 h 46 min
